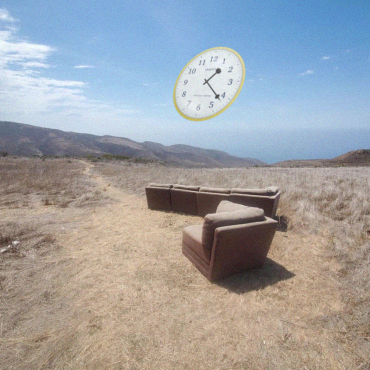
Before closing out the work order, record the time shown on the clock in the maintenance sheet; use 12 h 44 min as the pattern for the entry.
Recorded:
1 h 22 min
